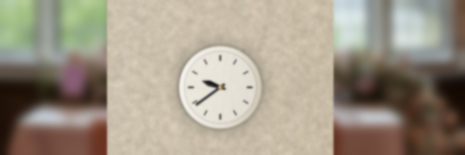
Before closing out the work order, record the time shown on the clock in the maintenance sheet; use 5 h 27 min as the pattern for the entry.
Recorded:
9 h 39 min
